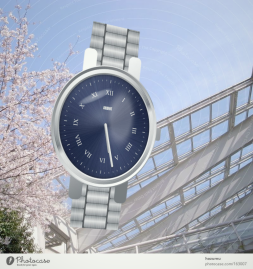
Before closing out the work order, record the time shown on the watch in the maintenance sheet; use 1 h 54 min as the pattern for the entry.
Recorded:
5 h 27 min
